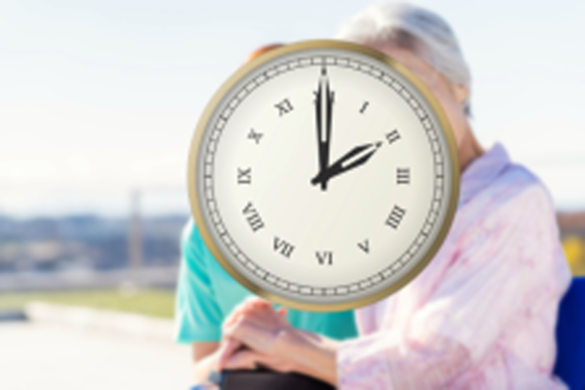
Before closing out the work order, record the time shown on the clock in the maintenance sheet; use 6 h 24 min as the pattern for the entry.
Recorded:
2 h 00 min
